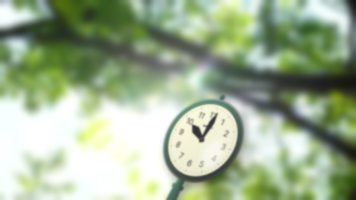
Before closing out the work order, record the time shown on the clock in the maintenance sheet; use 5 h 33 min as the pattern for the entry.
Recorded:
10 h 01 min
